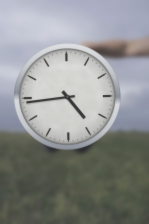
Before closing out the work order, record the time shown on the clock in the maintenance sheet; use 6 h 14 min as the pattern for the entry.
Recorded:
4 h 44 min
